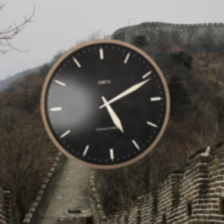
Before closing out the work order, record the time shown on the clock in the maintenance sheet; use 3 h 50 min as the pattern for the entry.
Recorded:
5 h 11 min
